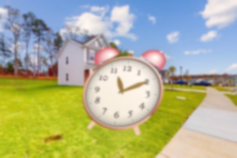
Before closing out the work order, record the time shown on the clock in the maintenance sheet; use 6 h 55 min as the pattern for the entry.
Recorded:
11 h 10 min
